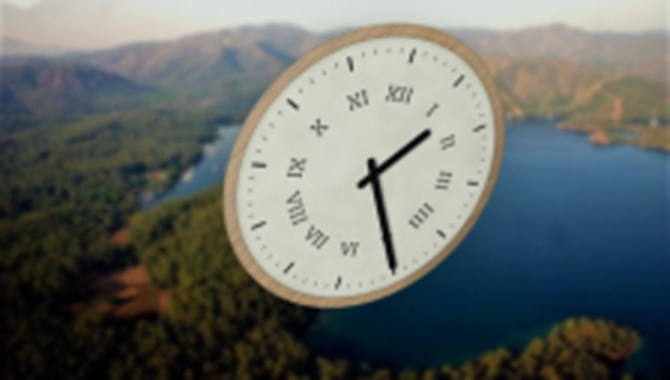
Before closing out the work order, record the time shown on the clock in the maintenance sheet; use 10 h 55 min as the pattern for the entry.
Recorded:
1 h 25 min
